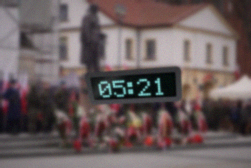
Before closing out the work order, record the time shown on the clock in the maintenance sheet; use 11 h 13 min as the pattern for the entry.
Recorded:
5 h 21 min
